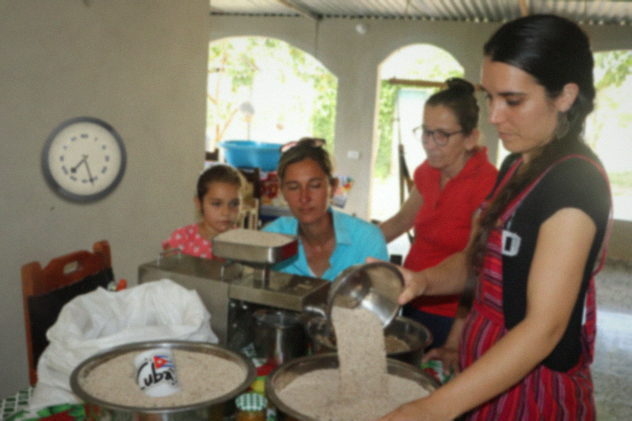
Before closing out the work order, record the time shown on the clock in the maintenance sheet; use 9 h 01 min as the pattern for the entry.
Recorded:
7 h 27 min
